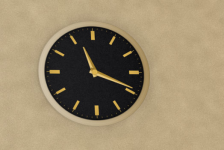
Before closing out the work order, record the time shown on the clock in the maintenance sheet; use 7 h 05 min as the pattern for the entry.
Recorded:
11 h 19 min
